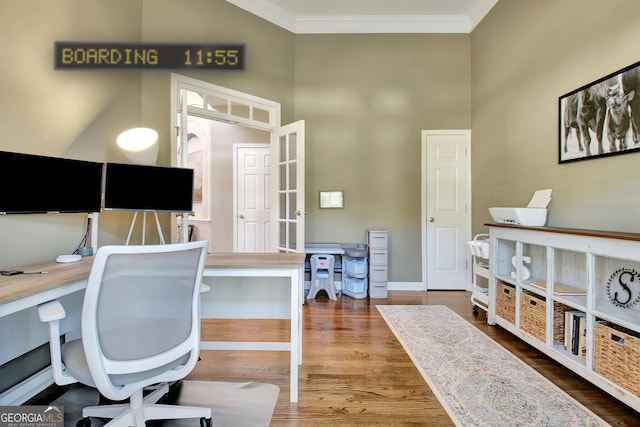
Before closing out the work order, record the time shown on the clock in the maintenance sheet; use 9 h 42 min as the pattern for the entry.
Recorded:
11 h 55 min
